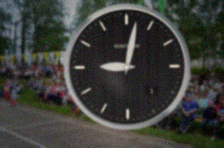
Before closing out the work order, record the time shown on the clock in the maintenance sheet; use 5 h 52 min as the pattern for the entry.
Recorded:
9 h 02 min
